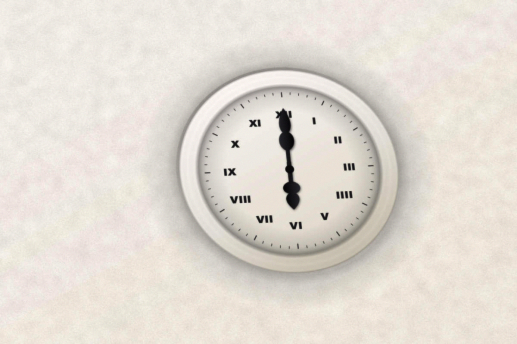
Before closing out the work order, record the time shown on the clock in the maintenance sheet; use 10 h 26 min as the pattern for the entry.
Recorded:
6 h 00 min
